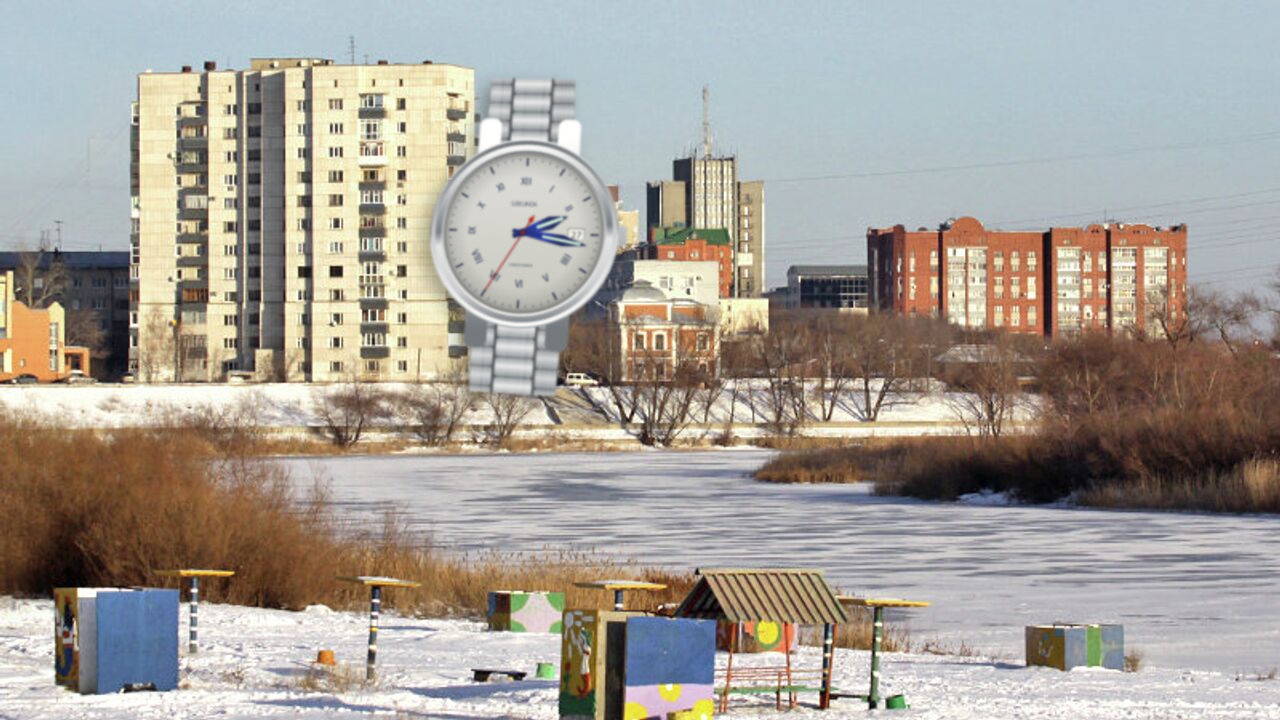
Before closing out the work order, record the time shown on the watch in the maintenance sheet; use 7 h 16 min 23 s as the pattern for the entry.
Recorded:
2 h 16 min 35 s
